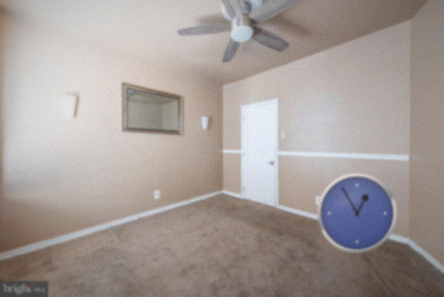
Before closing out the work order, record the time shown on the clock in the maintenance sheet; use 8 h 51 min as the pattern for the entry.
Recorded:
12 h 55 min
